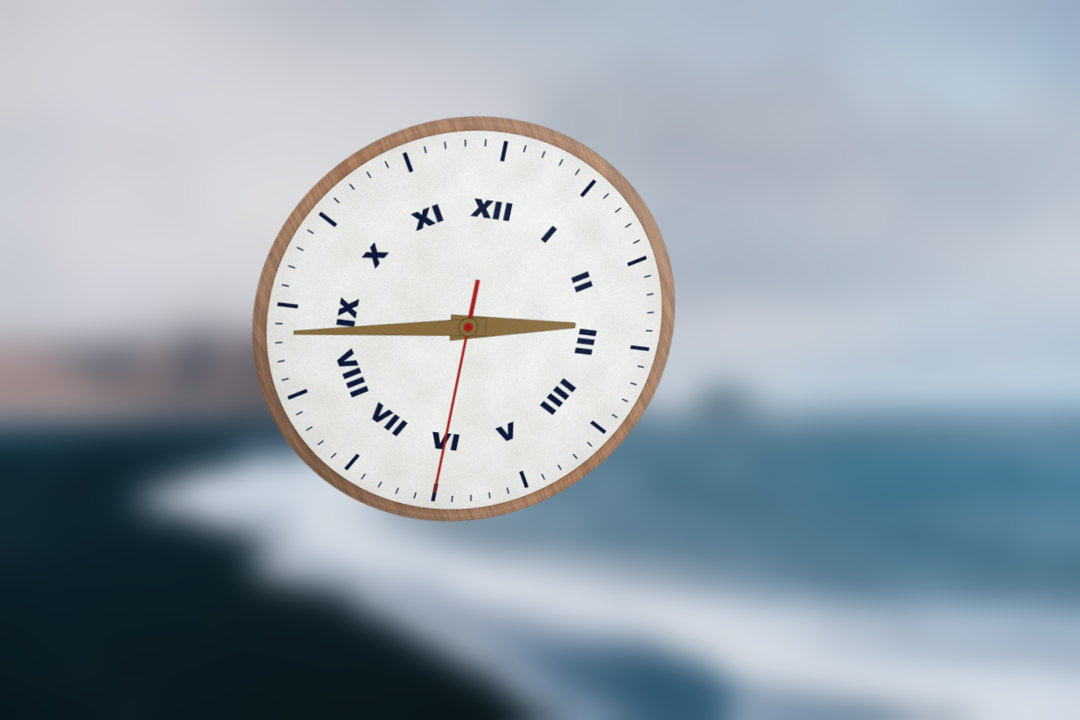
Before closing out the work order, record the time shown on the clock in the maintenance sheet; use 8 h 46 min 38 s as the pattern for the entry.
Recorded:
2 h 43 min 30 s
